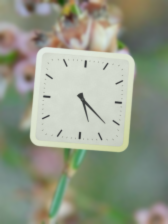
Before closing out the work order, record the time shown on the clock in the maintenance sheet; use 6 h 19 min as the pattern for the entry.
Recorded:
5 h 22 min
